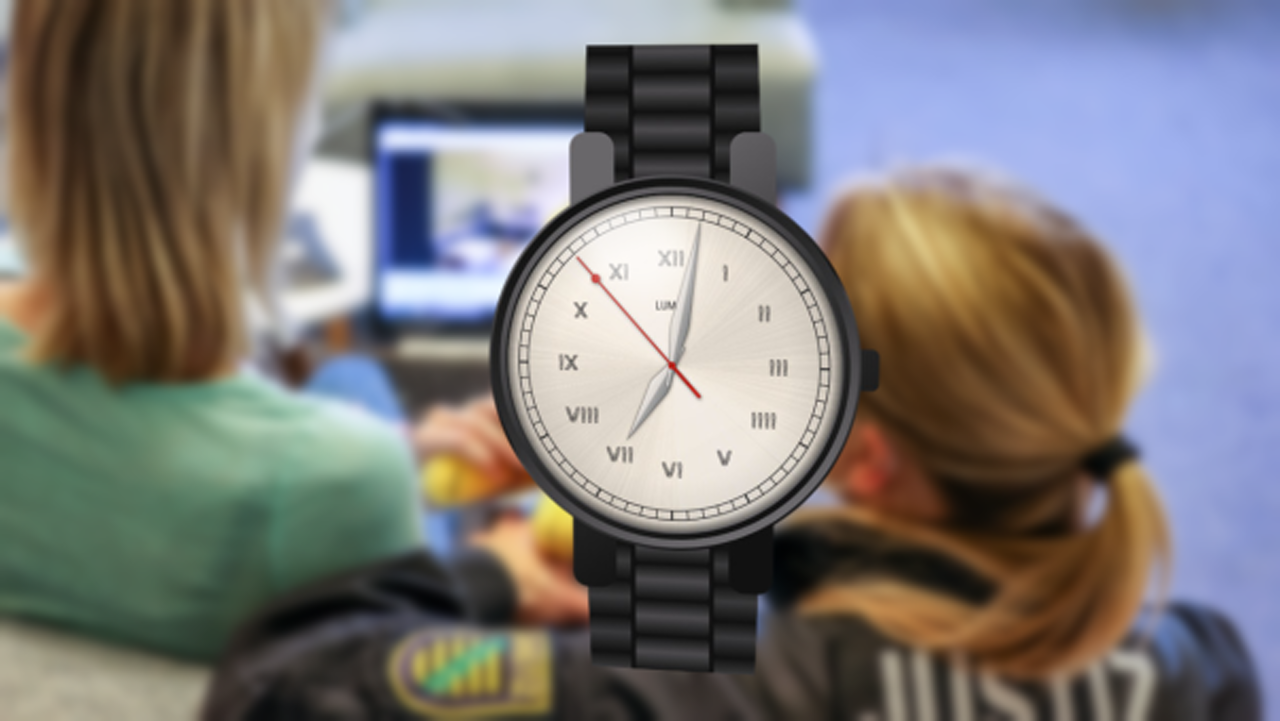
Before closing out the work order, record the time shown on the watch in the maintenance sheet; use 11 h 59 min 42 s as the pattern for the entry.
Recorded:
7 h 01 min 53 s
